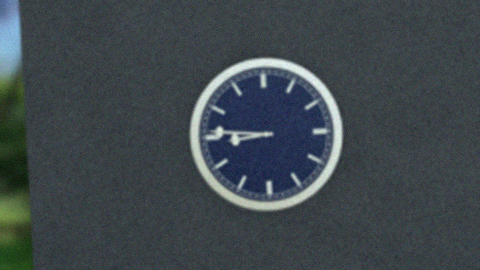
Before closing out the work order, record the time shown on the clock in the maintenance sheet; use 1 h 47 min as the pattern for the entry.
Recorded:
8 h 46 min
